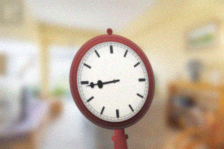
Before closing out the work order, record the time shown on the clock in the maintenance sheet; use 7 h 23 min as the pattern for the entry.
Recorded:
8 h 44 min
